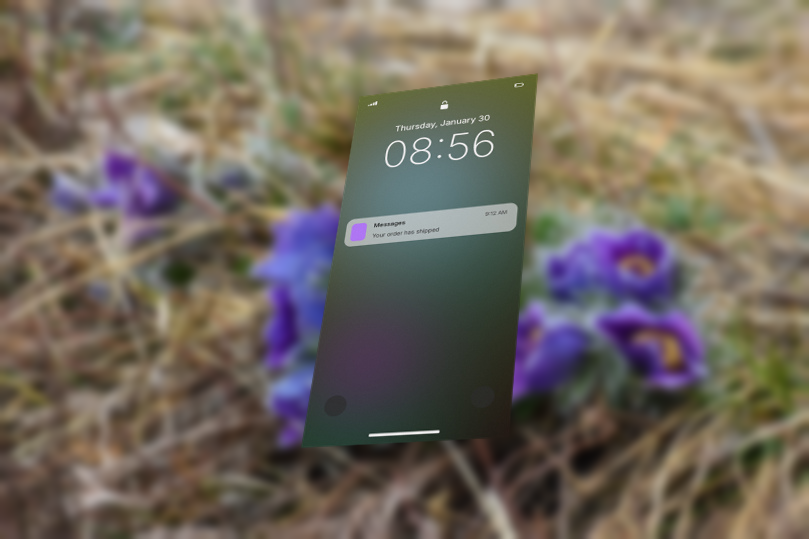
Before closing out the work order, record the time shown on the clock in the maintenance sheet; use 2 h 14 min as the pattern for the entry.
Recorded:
8 h 56 min
